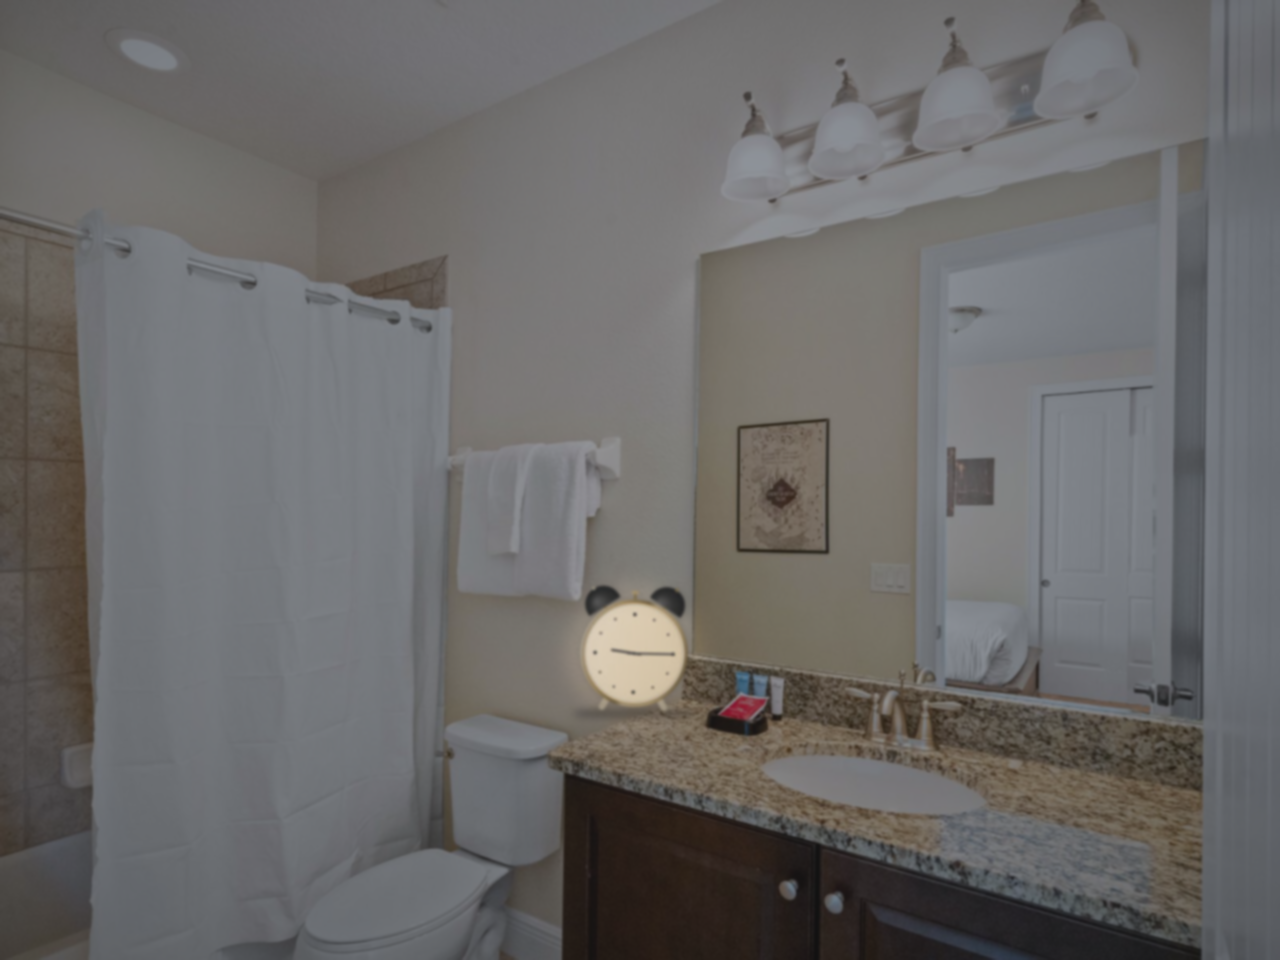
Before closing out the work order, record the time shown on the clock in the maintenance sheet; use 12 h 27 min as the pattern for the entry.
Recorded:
9 h 15 min
